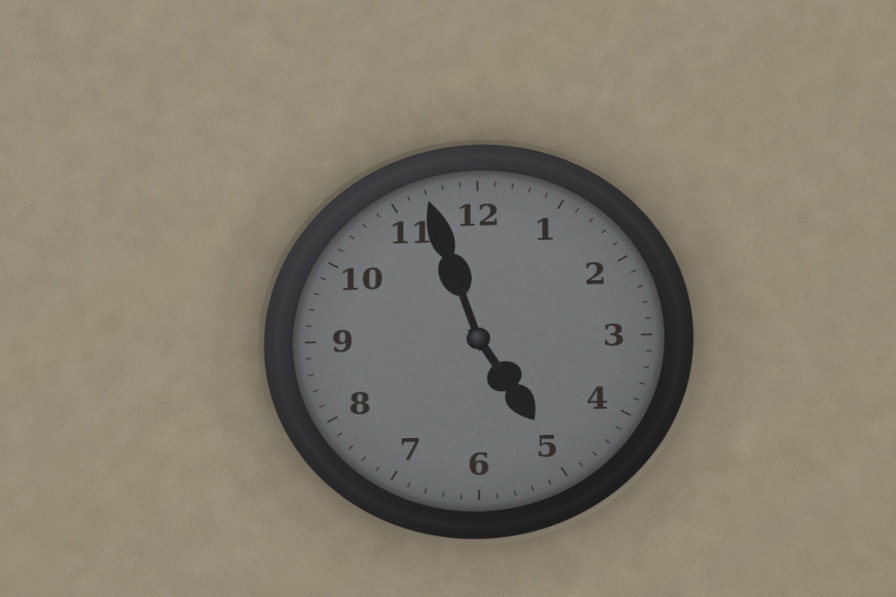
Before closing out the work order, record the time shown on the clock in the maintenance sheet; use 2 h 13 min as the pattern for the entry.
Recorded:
4 h 57 min
